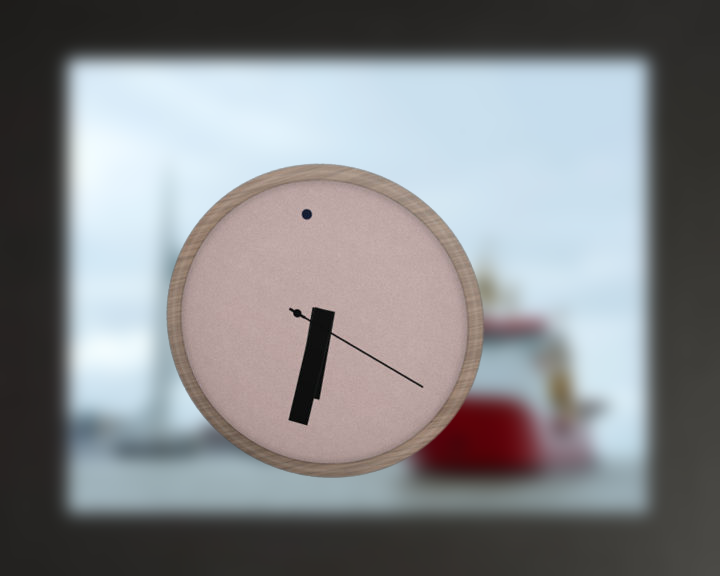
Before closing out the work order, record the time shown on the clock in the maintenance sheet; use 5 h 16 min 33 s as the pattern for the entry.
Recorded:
6 h 33 min 21 s
